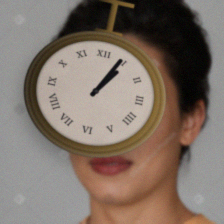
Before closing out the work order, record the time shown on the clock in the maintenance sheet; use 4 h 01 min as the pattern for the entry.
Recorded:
1 h 04 min
